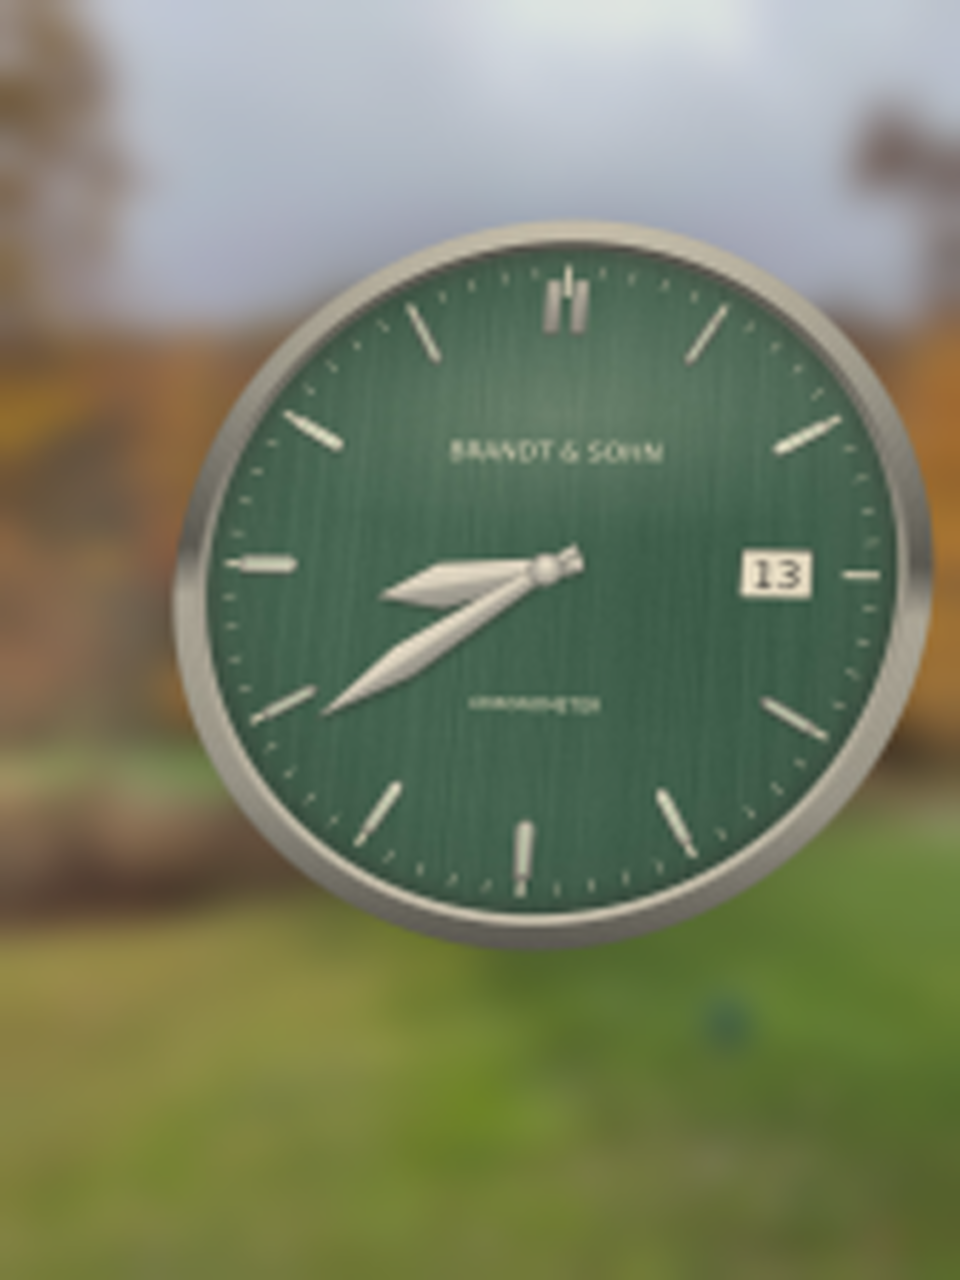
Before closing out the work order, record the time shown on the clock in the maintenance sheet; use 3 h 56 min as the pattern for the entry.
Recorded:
8 h 39 min
